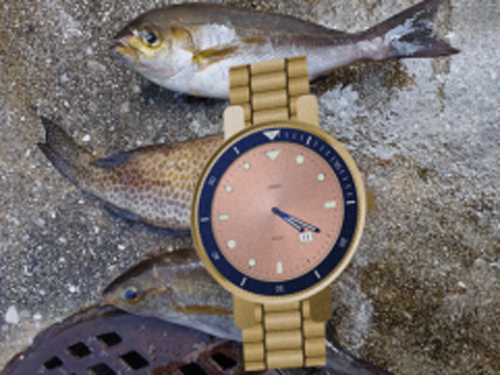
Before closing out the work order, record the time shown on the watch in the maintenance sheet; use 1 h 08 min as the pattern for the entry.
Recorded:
4 h 20 min
